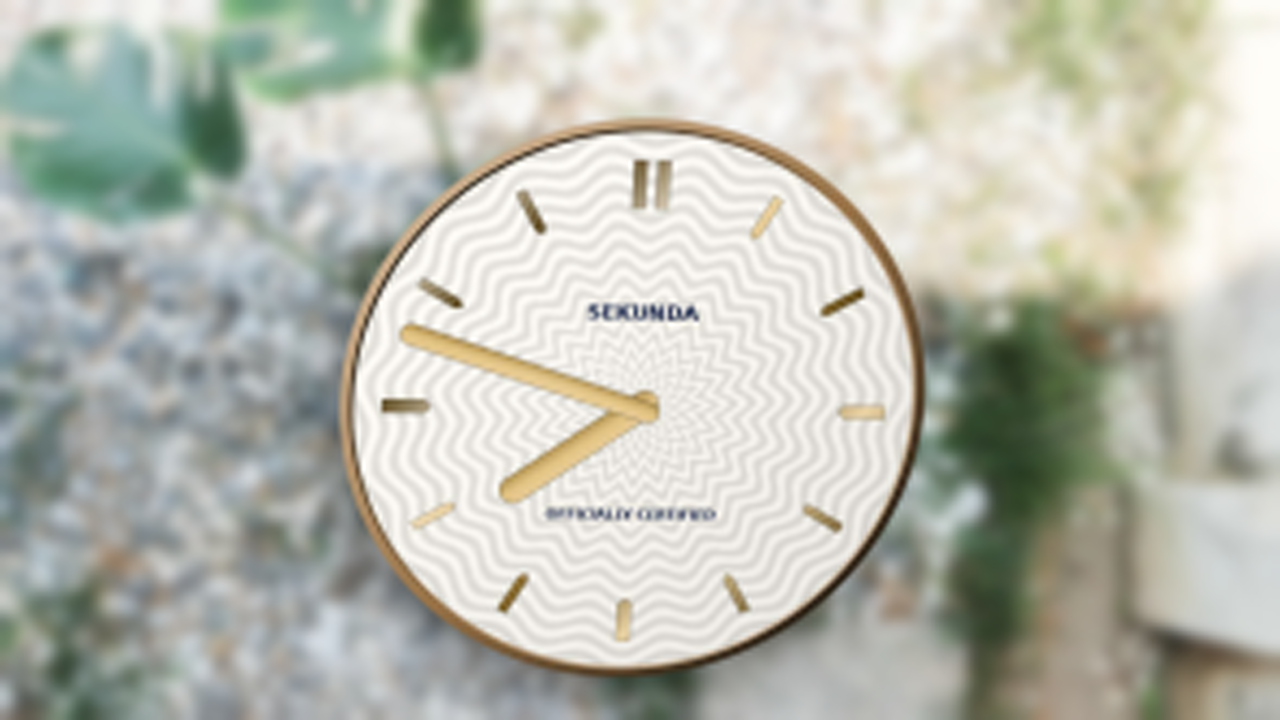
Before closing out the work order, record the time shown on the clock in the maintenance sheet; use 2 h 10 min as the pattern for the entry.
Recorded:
7 h 48 min
